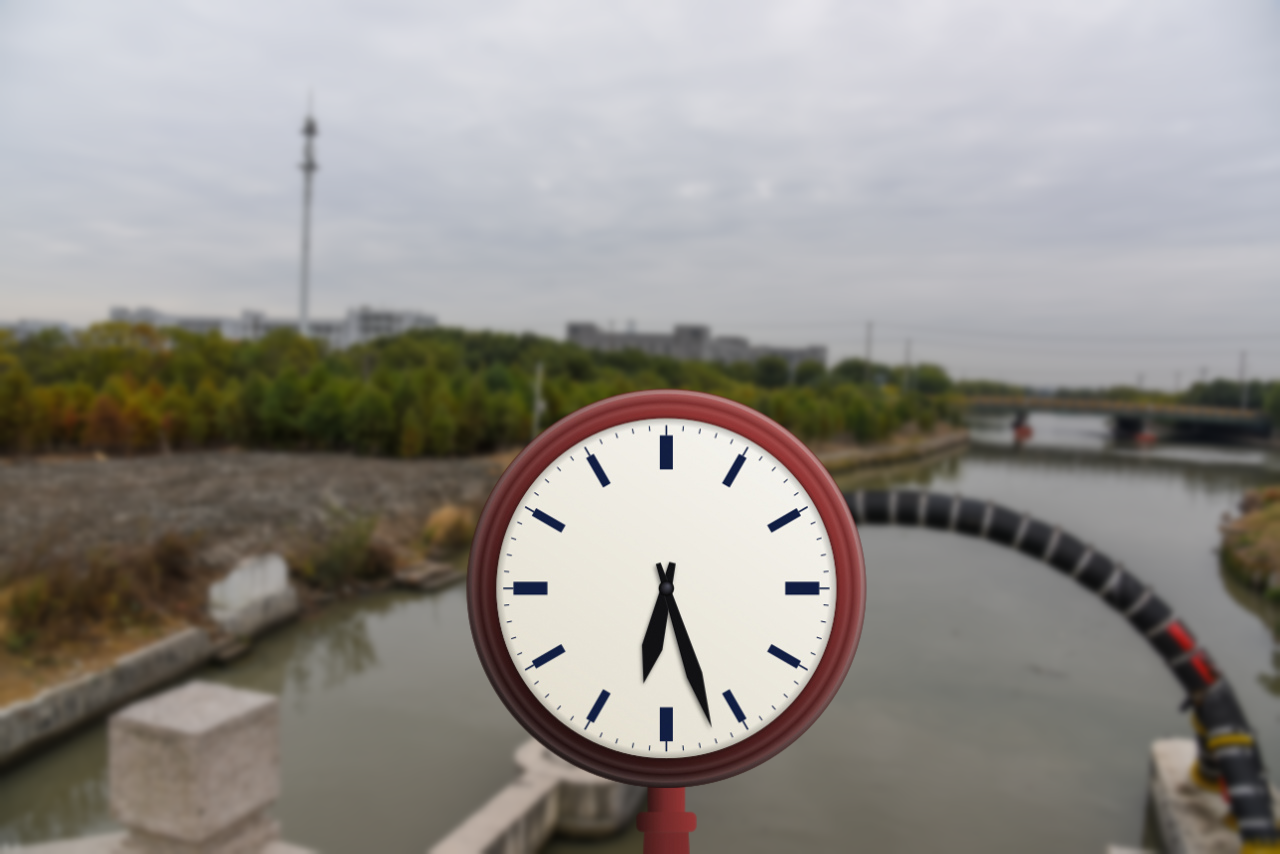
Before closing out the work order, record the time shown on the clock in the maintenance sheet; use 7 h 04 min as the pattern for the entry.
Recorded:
6 h 27 min
